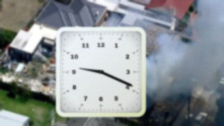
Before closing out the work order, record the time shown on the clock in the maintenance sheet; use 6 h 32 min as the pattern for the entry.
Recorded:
9 h 19 min
